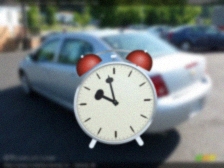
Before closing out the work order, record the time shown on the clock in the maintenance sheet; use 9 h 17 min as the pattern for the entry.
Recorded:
9 h 58 min
